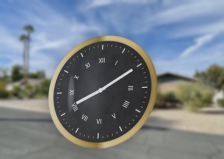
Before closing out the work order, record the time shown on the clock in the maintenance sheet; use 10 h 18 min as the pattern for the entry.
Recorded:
8 h 10 min
